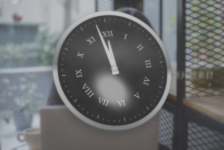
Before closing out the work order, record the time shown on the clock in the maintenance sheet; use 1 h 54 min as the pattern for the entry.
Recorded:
11 h 58 min
